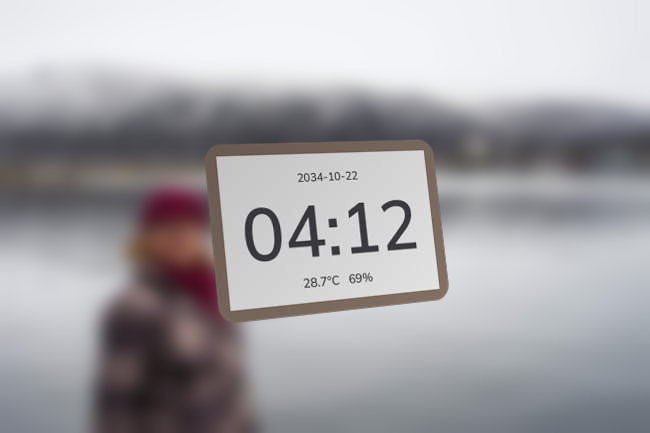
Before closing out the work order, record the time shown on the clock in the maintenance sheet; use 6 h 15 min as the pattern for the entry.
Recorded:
4 h 12 min
